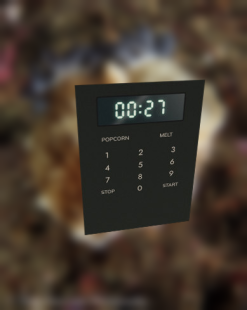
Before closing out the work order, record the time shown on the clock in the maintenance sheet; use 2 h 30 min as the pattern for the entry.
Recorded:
0 h 27 min
